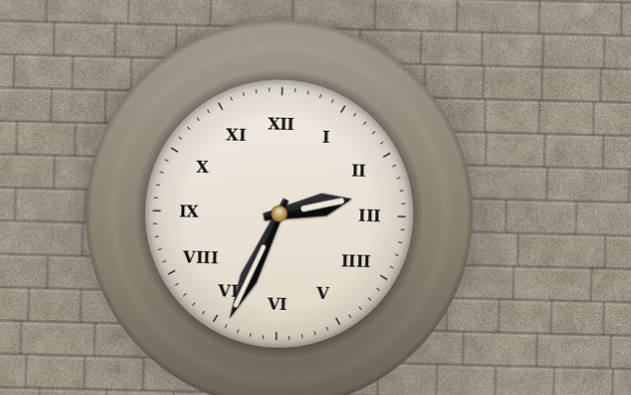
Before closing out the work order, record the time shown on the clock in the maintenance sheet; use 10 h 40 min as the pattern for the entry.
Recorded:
2 h 34 min
